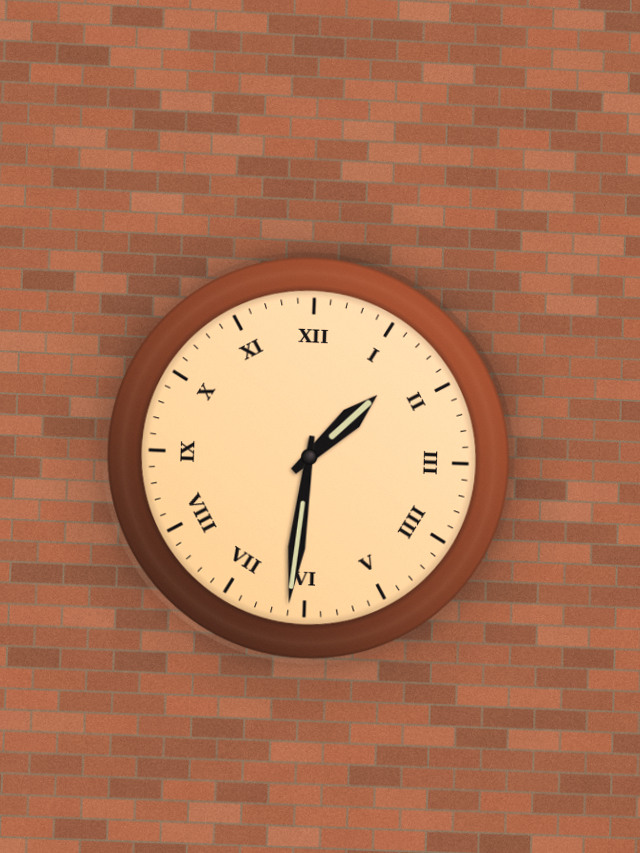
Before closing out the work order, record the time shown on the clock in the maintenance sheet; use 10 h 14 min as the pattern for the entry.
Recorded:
1 h 31 min
